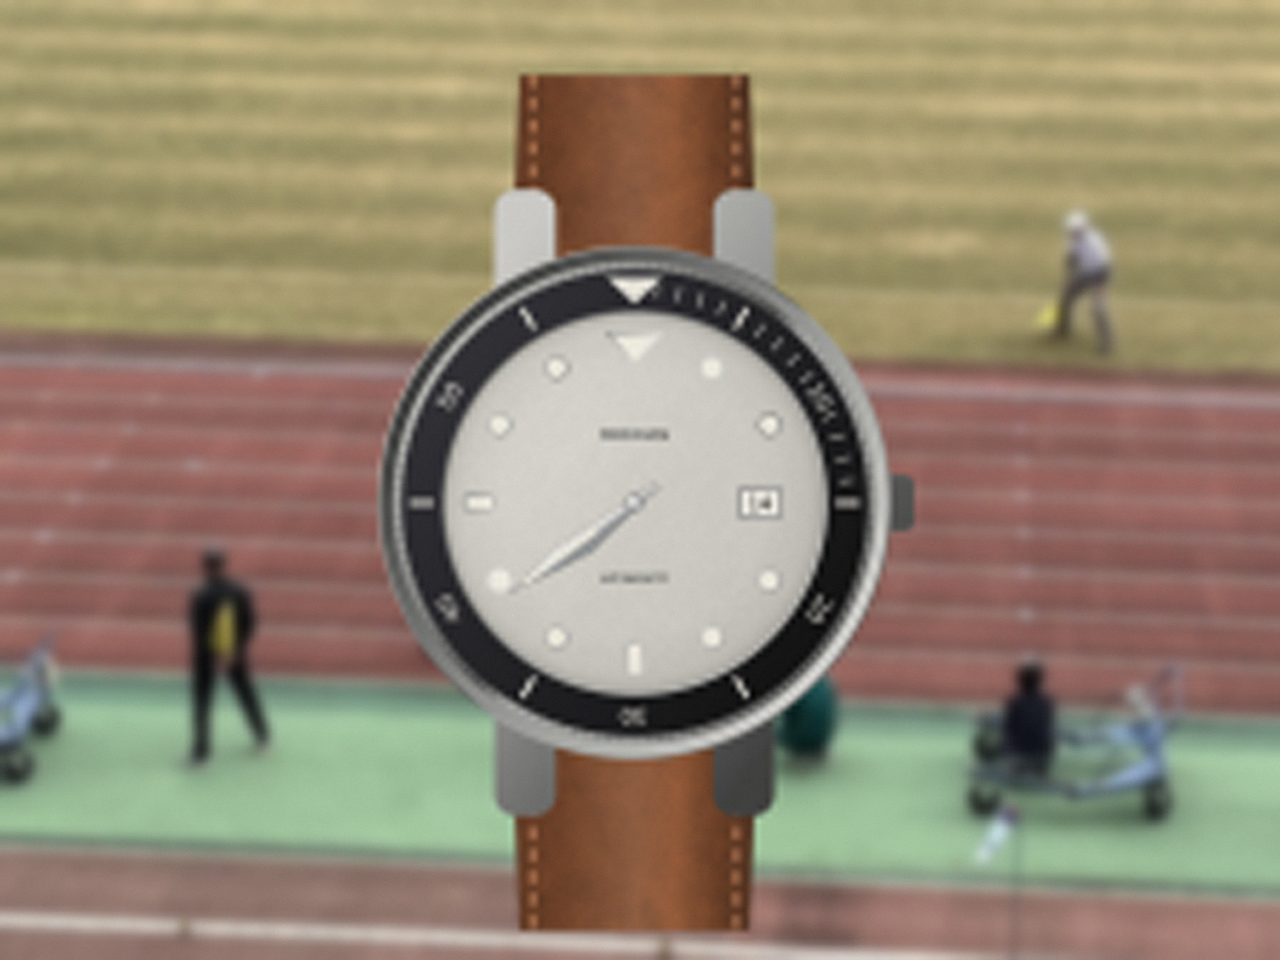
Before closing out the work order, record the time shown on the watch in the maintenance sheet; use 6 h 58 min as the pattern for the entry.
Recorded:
7 h 39 min
